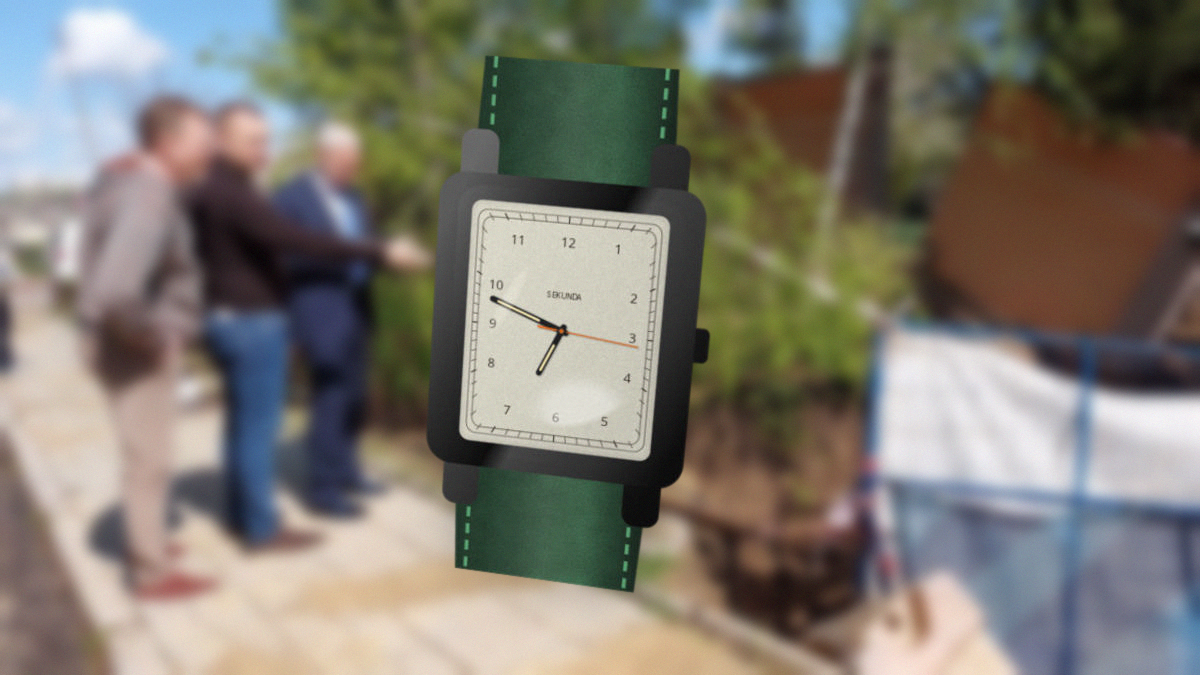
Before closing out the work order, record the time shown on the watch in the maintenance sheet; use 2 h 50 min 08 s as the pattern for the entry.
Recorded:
6 h 48 min 16 s
